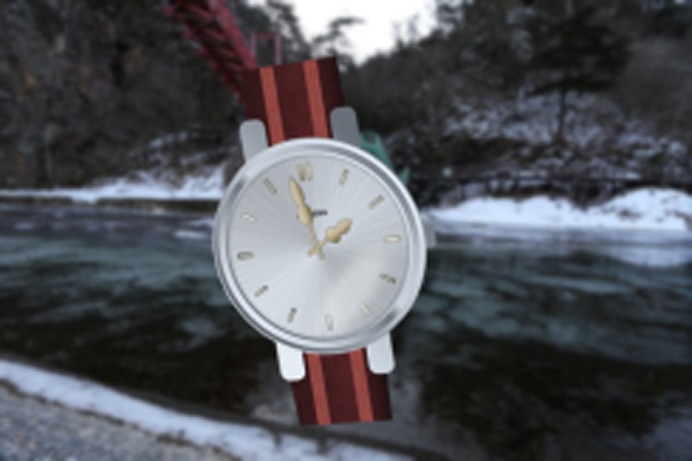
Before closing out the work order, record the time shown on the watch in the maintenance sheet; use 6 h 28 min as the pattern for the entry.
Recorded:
1 h 58 min
